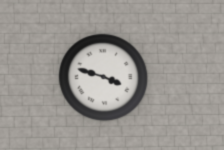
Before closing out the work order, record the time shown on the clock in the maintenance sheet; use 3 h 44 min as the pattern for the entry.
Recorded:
3 h 48 min
